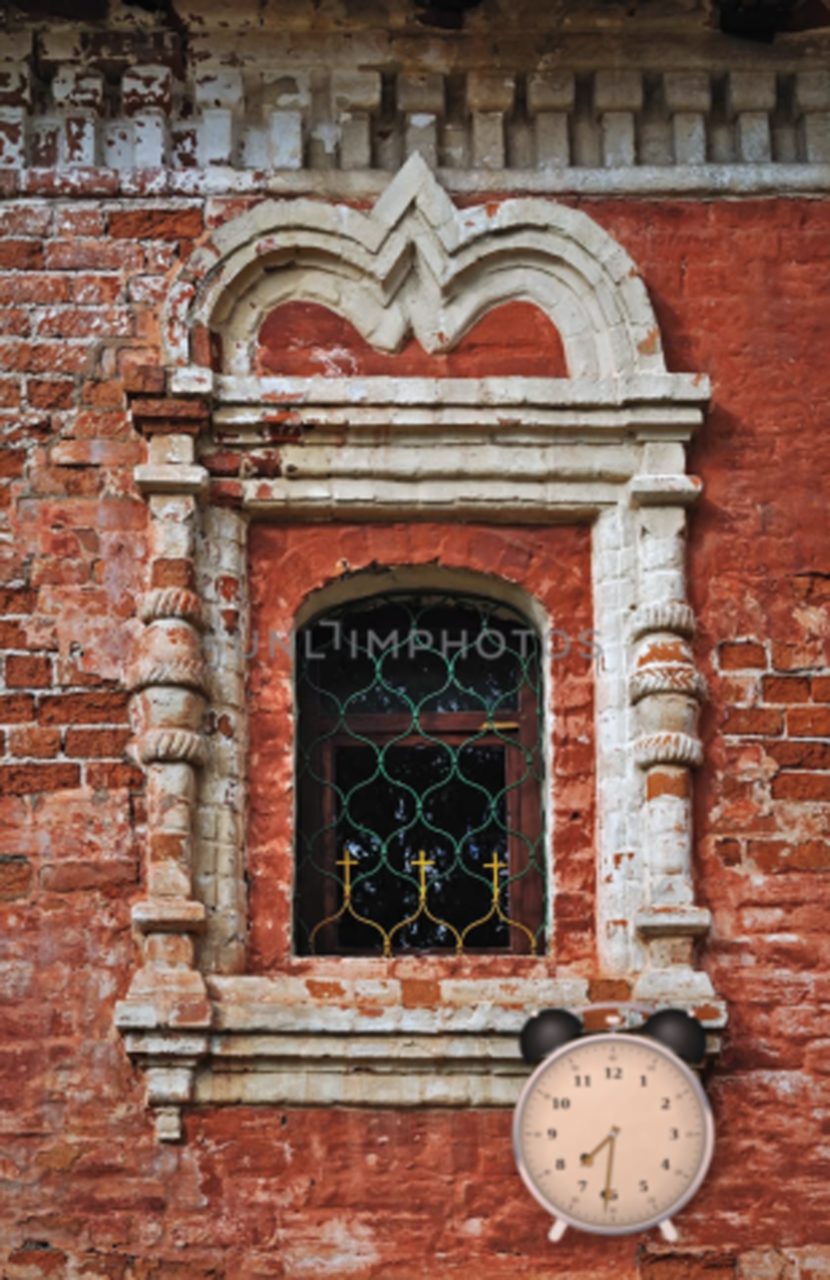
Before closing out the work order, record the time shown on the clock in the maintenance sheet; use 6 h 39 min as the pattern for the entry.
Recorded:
7 h 31 min
